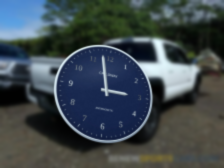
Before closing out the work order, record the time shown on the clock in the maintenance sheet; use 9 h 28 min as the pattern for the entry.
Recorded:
2 h 58 min
